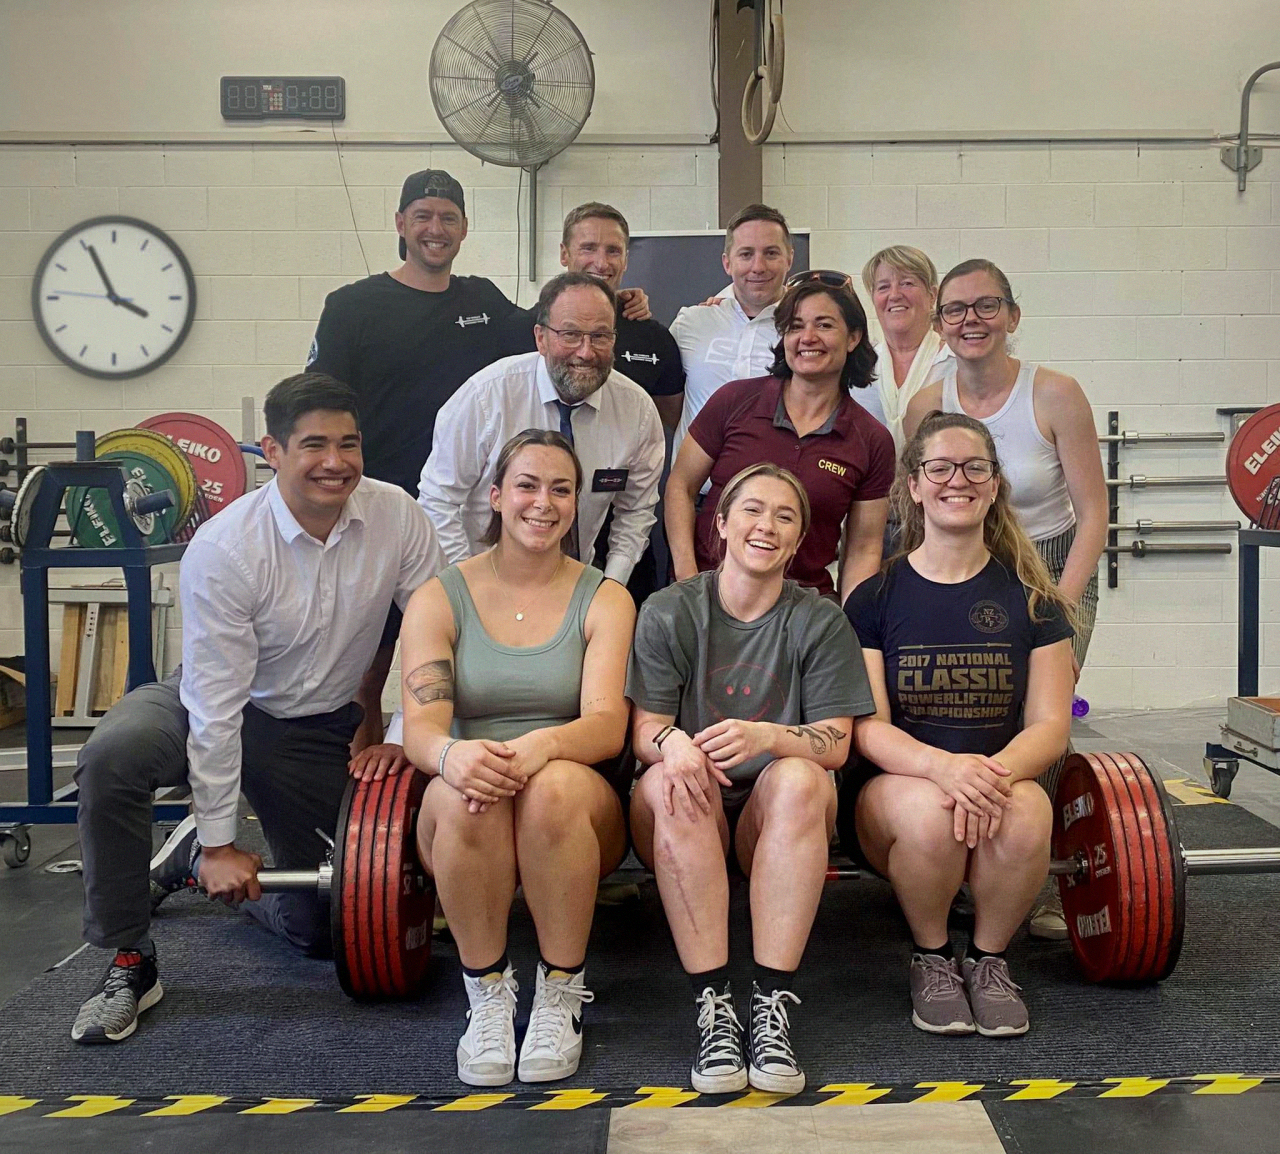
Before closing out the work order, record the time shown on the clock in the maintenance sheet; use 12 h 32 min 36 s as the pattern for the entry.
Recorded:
3 h 55 min 46 s
